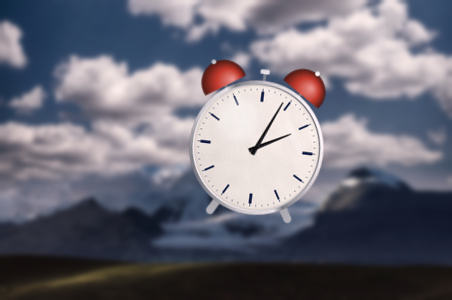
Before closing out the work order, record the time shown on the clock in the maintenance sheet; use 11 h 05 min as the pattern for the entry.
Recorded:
2 h 04 min
